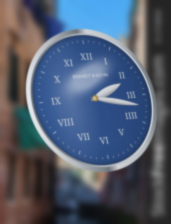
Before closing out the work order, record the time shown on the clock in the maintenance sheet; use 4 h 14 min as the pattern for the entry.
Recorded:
2 h 17 min
